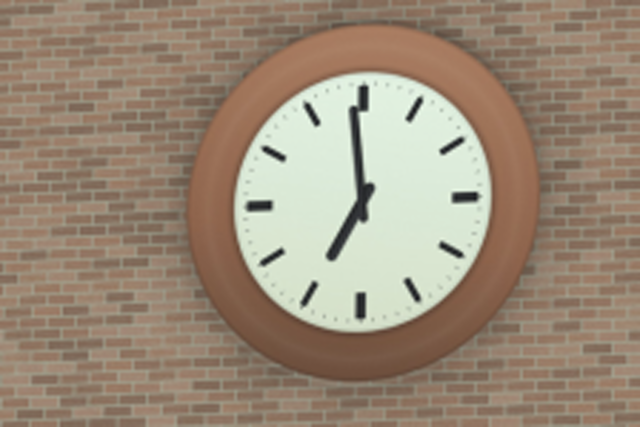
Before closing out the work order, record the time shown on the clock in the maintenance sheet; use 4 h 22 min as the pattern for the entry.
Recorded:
6 h 59 min
